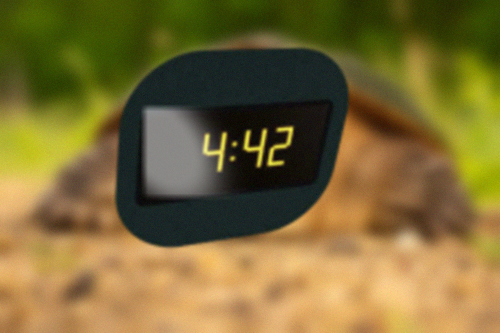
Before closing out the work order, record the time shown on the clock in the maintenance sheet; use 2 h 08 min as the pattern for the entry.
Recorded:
4 h 42 min
